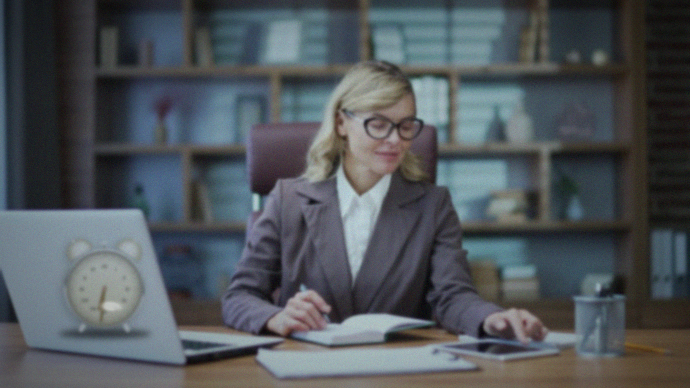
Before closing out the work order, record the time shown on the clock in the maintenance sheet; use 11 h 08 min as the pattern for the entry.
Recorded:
6 h 31 min
